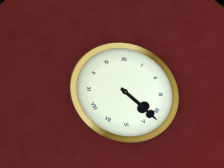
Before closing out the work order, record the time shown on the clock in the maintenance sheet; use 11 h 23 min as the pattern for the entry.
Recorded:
4 h 22 min
